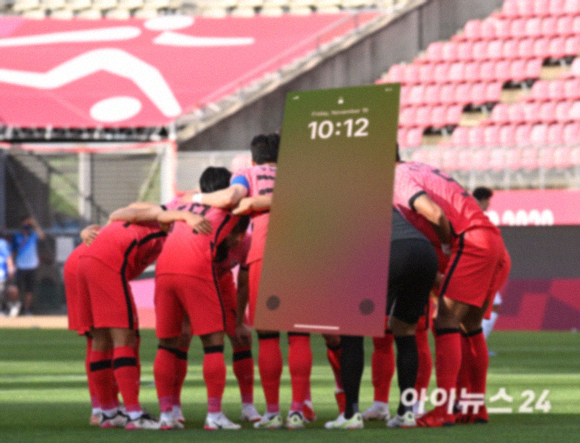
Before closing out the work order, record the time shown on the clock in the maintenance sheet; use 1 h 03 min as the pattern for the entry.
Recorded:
10 h 12 min
